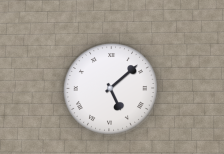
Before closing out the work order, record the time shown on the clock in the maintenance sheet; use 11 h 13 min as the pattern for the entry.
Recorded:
5 h 08 min
